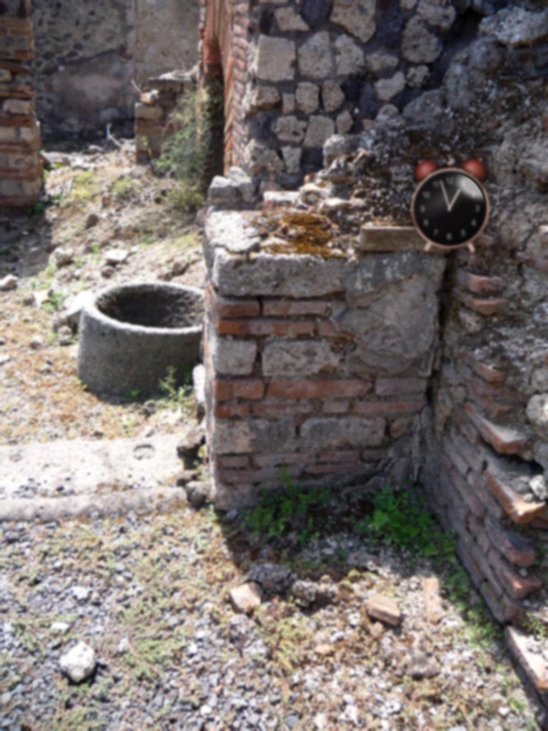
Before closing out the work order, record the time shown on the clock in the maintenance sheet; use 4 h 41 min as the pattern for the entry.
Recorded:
12 h 57 min
